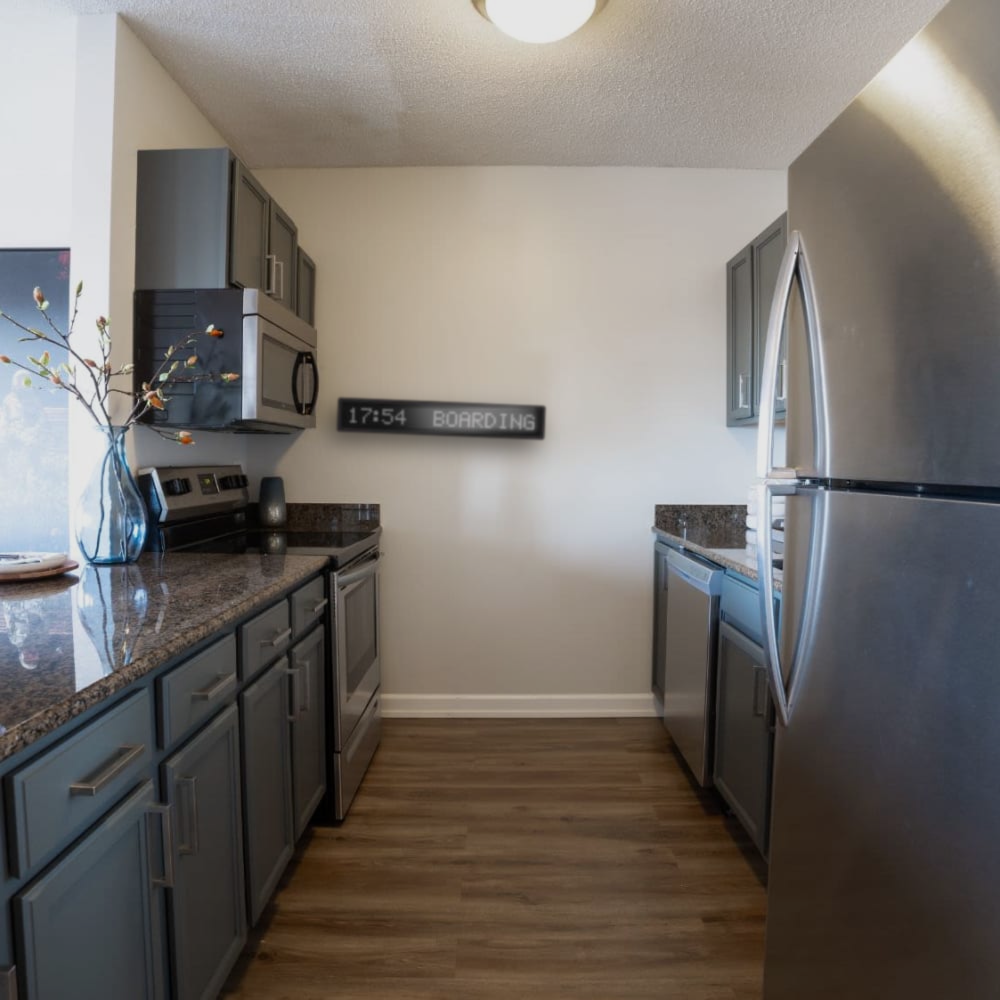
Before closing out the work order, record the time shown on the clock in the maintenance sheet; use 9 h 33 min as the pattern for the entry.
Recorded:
17 h 54 min
